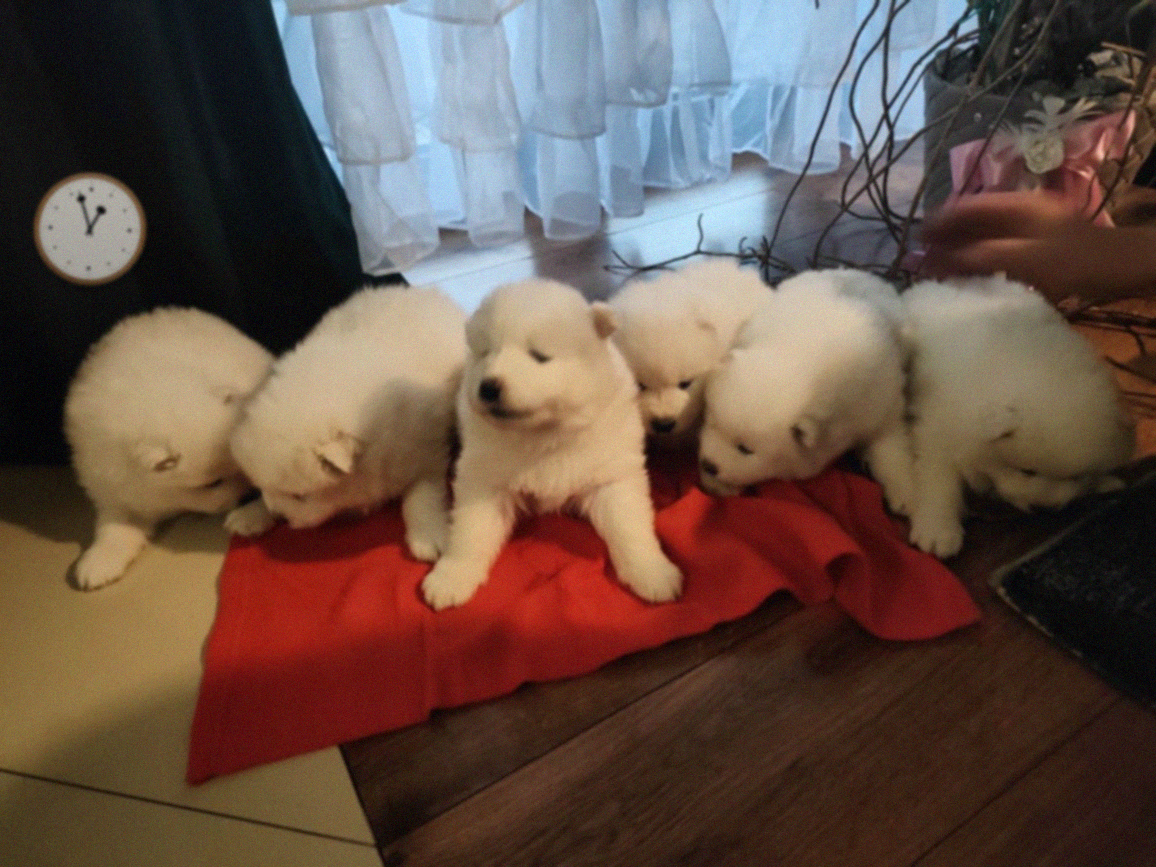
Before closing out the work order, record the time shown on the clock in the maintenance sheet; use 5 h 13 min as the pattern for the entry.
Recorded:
12 h 57 min
